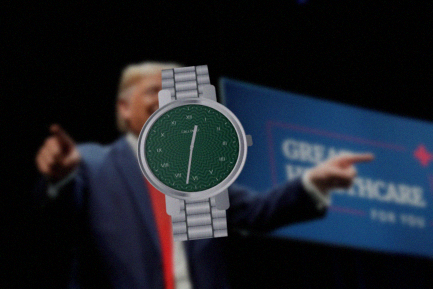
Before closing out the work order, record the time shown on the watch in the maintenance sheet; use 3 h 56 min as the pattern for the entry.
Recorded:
12 h 32 min
